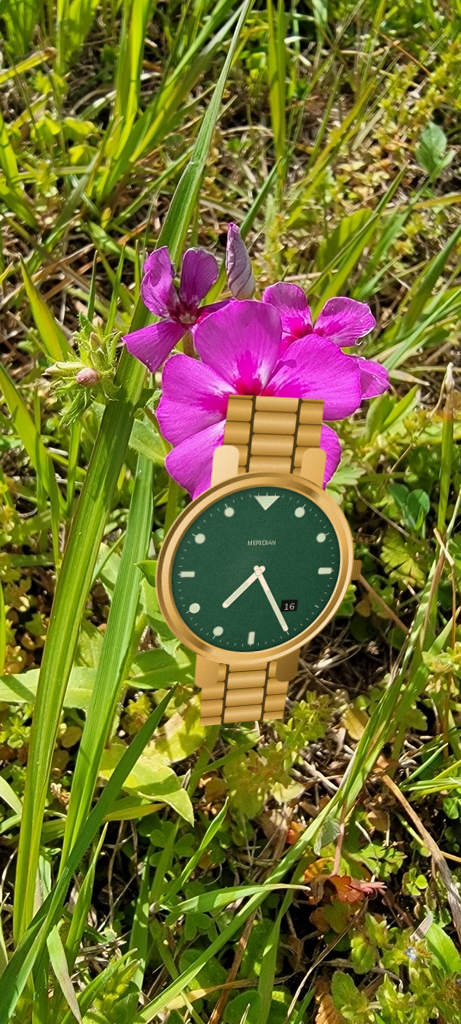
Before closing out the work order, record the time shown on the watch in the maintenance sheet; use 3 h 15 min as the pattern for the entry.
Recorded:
7 h 25 min
